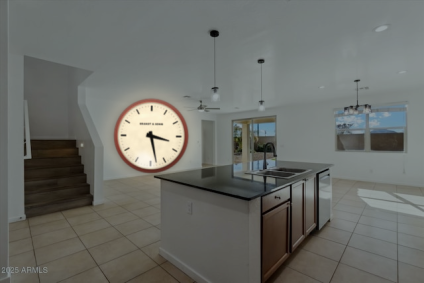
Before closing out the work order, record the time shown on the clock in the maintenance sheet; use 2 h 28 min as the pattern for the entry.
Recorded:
3 h 28 min
